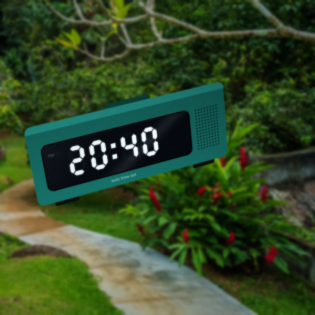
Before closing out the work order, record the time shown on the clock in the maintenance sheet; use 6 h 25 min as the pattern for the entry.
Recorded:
20 h 40 min
